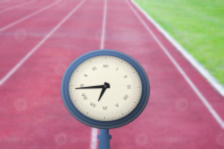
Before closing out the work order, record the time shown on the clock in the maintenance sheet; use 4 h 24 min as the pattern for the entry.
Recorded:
6 h 44 min
